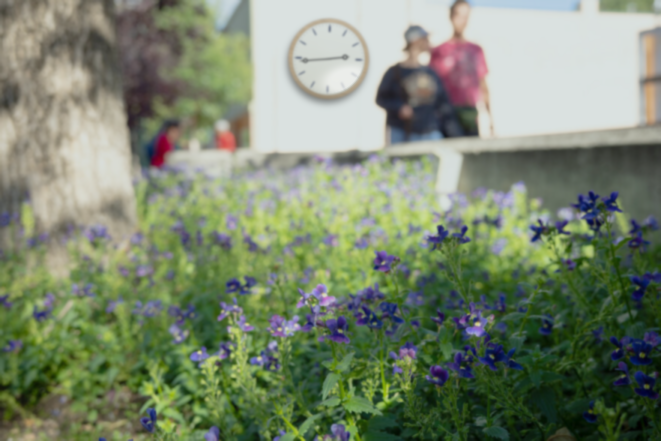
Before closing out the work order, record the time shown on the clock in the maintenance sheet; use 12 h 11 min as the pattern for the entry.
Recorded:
2 h 44 min
